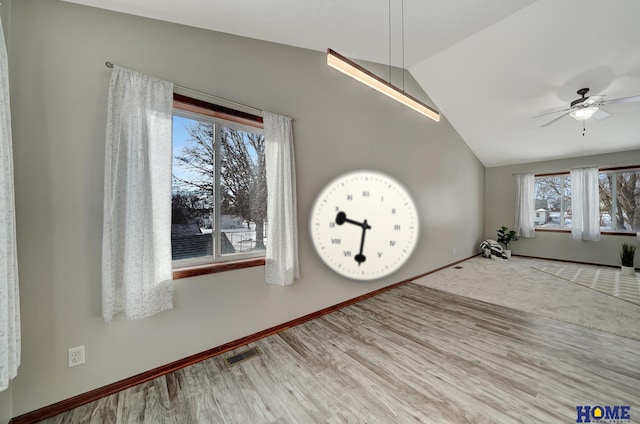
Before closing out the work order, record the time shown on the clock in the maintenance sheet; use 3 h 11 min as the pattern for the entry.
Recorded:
9 h 31 min
